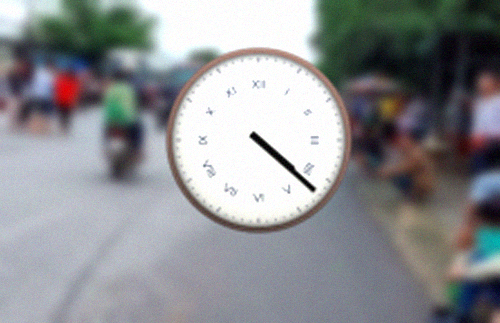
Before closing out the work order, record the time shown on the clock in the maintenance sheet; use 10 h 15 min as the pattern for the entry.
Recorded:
4 h 22 min
